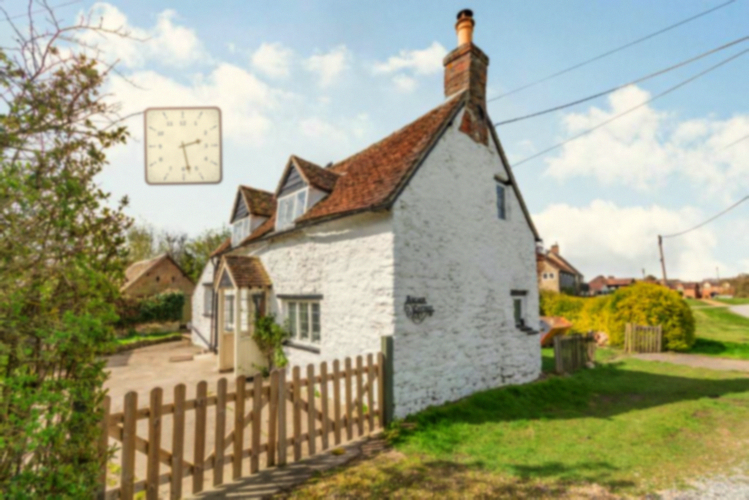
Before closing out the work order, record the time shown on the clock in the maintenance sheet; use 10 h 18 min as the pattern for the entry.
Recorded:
2 h 28 min
